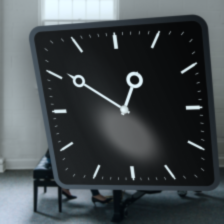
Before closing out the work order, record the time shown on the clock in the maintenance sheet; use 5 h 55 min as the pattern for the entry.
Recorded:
12 h 51 min
